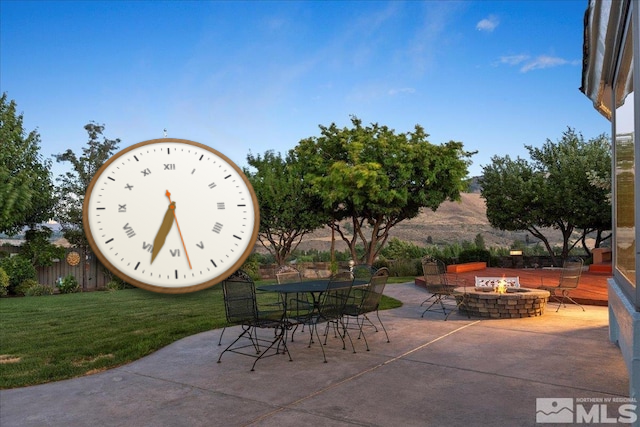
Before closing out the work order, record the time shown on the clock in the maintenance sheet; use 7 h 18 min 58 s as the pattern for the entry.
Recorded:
6 h 33 min 28 s
